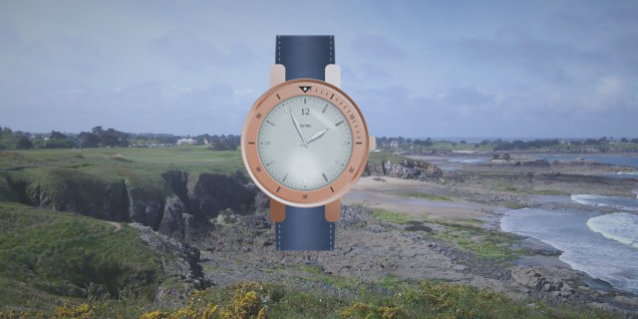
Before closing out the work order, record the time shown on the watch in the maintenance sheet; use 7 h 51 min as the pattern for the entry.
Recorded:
1 h 56 min
